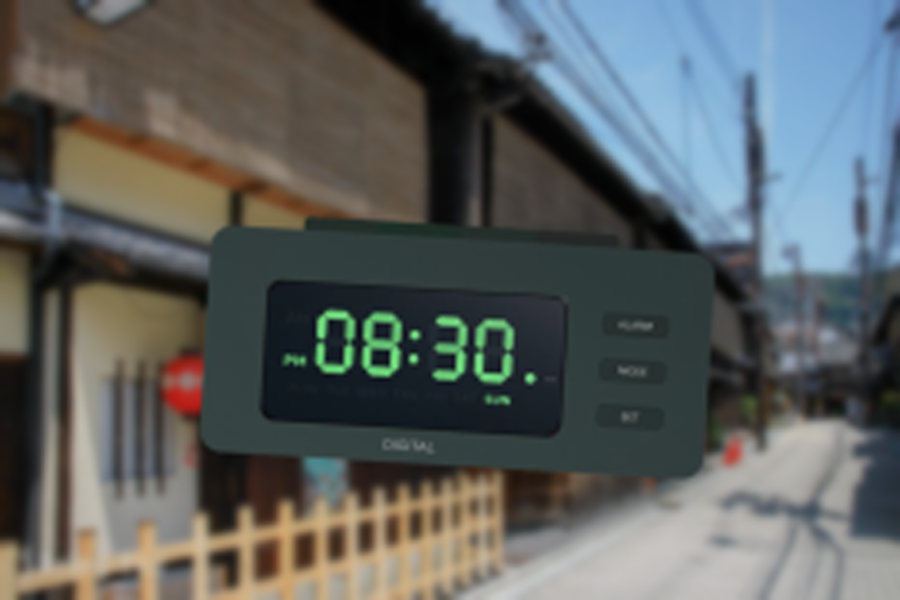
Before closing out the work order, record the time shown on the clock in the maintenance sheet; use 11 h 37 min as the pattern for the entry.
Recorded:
8 h 30 min
